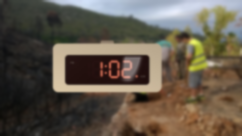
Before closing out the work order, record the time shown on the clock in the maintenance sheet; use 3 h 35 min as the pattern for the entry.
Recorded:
1 h 02 min
